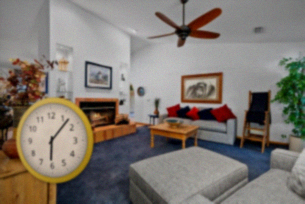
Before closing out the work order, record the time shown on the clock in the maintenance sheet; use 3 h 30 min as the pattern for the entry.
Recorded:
6 h 07 min
